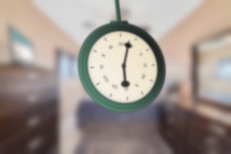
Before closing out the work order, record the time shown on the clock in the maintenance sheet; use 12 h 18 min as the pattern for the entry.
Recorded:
6 h 03 min
